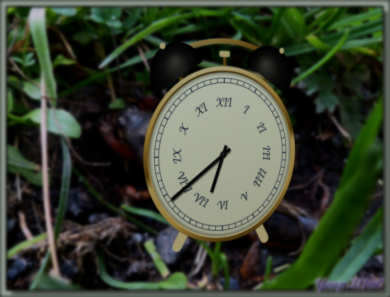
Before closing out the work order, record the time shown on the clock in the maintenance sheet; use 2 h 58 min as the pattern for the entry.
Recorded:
6 h 39 min
